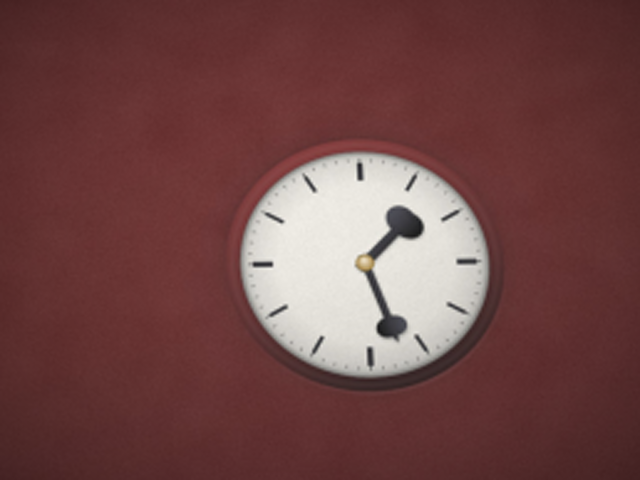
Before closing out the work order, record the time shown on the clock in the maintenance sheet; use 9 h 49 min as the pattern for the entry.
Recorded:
1 h 27 min
